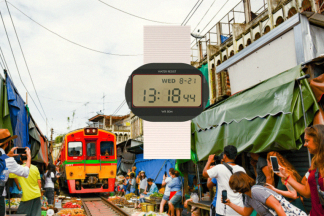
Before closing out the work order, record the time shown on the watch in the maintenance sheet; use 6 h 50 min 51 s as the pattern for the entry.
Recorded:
13 h 18 min 44 s
